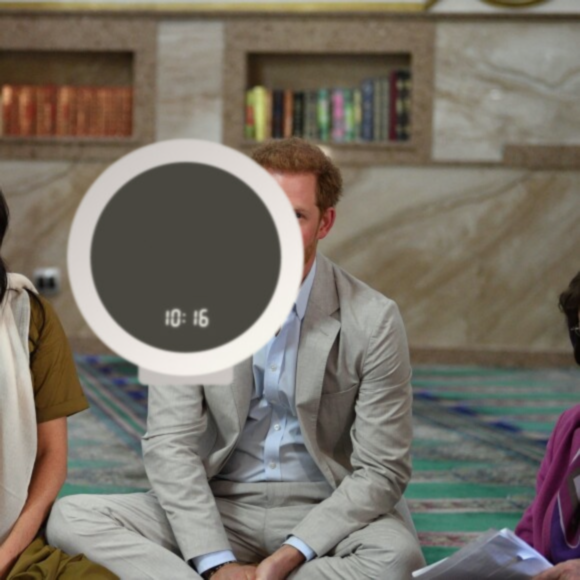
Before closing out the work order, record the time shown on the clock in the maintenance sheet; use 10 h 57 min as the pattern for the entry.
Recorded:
10 h 16 min
